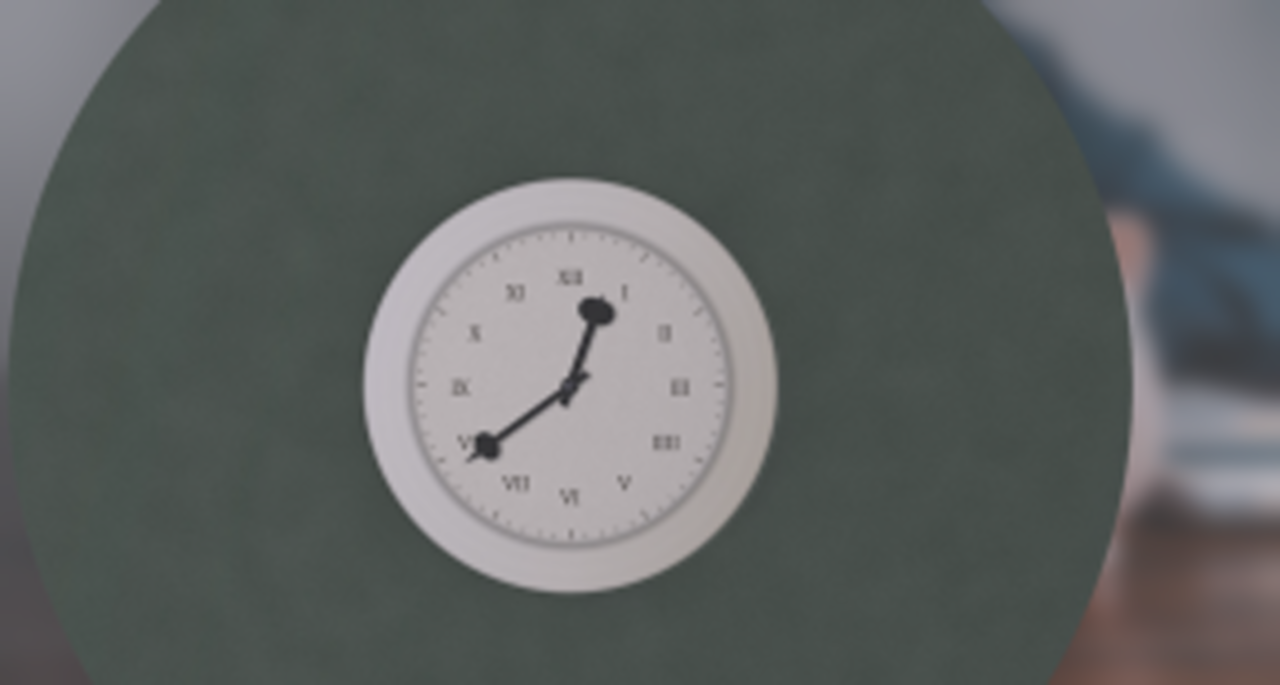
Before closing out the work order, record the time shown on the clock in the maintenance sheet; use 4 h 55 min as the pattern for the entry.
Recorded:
12 h 39 min
